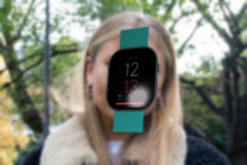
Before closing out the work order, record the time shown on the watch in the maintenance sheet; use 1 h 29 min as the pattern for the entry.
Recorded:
12 h 13 min
